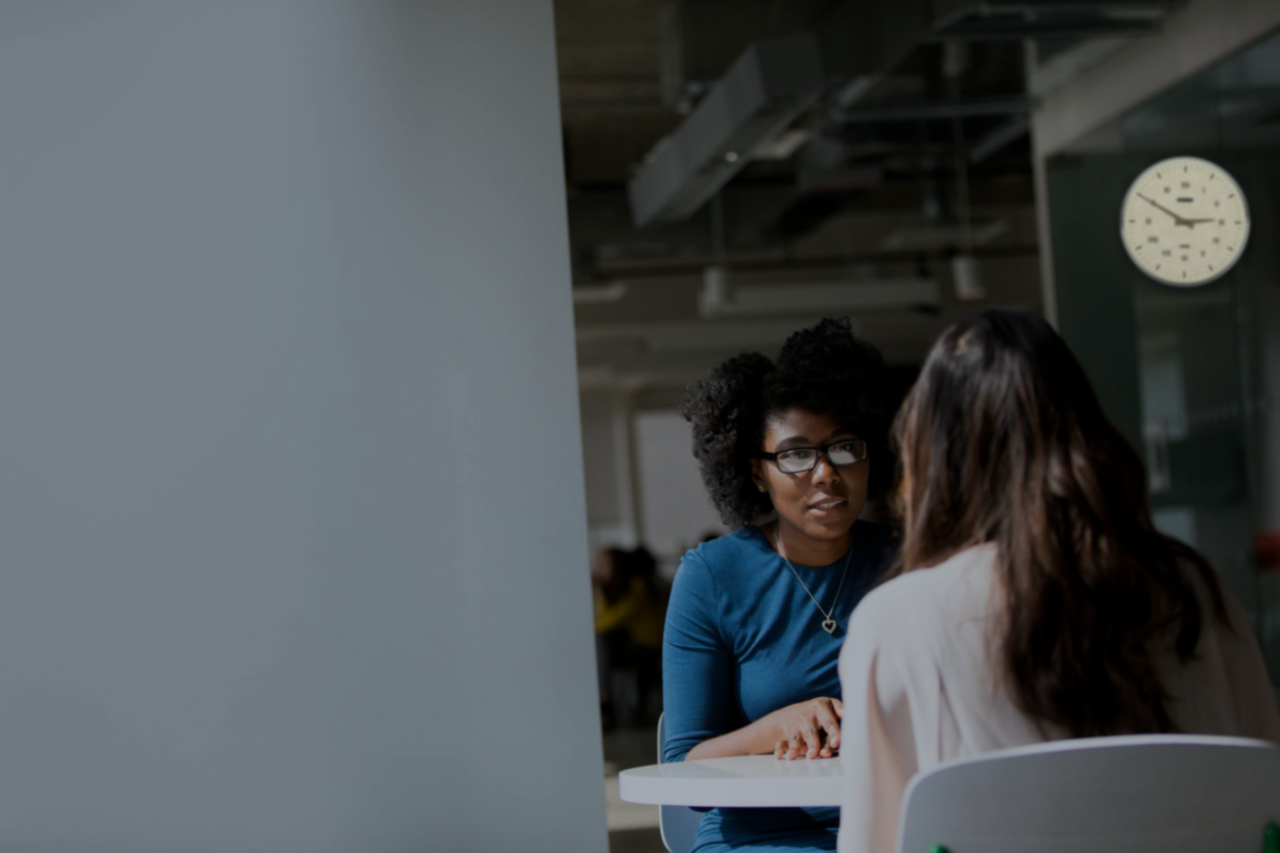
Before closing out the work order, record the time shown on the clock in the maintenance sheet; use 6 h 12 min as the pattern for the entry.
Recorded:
2 h 50 min
